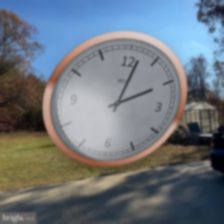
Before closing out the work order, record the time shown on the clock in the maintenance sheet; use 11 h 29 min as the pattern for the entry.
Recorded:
2 h 02 min
